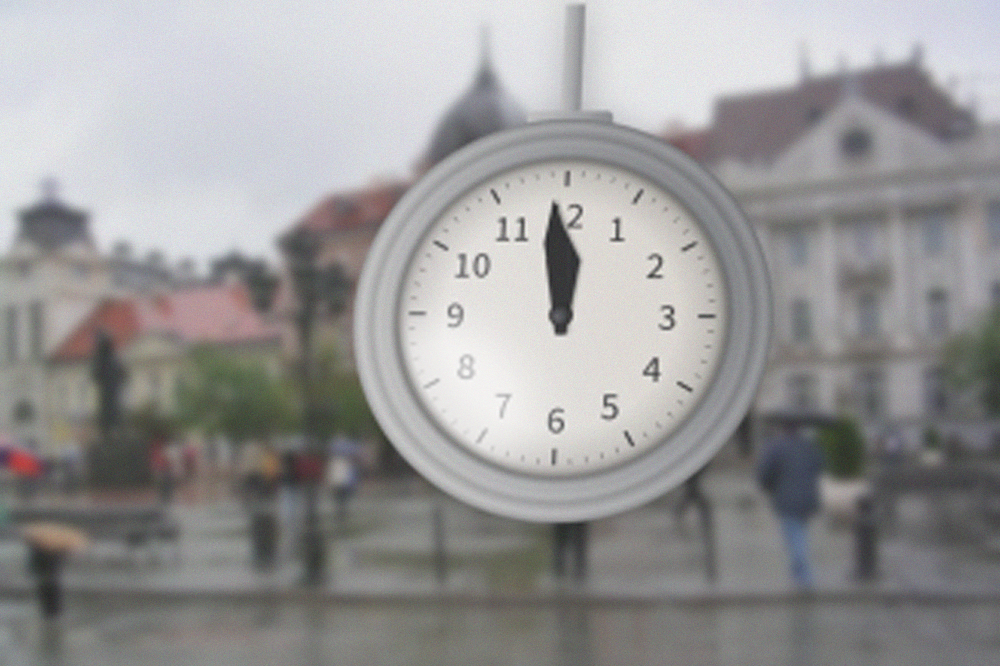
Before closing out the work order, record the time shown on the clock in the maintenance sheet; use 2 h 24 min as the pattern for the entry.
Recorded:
11 h 59 min
